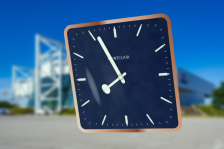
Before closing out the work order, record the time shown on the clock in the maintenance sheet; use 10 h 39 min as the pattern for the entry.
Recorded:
7 h 56 min
